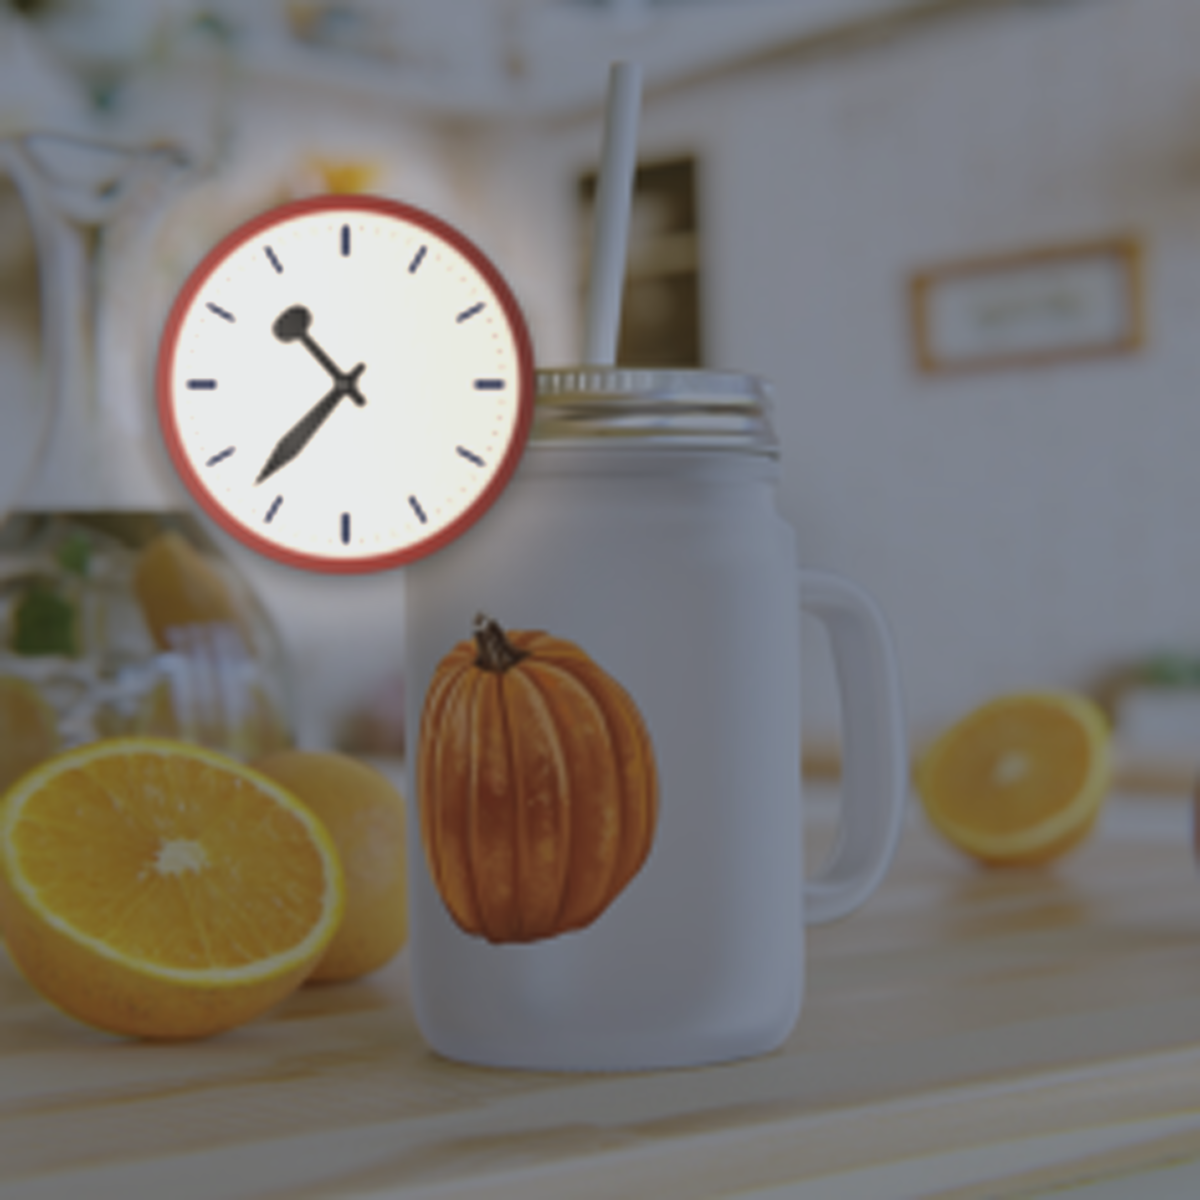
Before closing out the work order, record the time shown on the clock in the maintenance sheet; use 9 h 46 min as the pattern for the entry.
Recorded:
10 h 37 min
